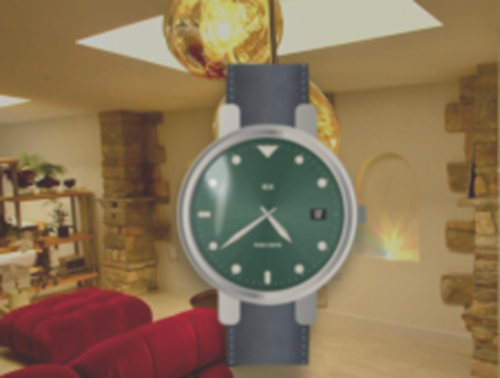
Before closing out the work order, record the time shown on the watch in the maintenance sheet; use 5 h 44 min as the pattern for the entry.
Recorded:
4 h 39 min
